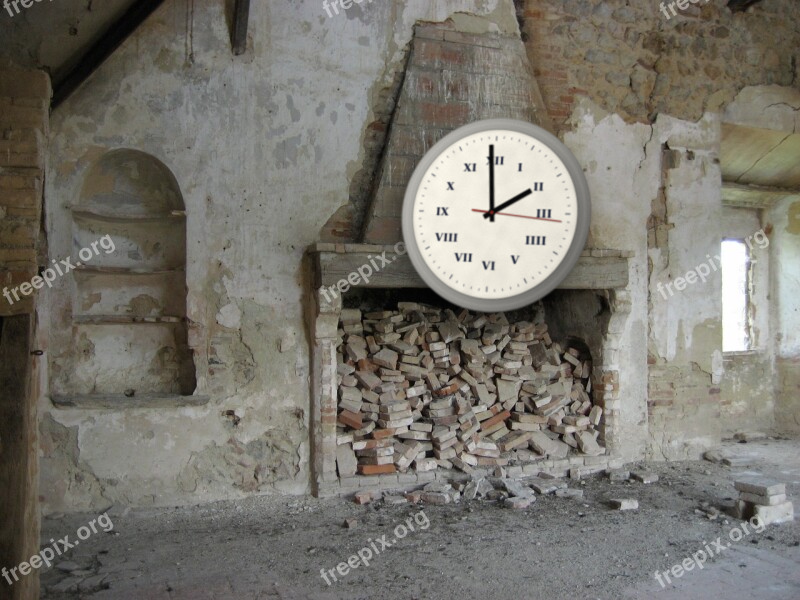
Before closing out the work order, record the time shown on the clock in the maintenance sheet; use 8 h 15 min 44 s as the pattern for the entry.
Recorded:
1 h 59 min 16 s
